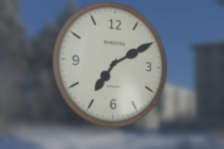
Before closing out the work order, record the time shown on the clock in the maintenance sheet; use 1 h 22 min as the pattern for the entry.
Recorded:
7 h 10 min
